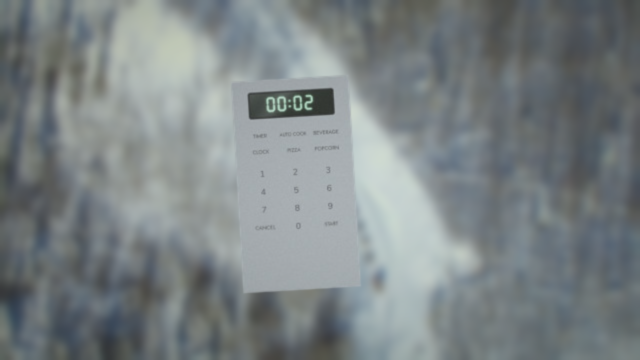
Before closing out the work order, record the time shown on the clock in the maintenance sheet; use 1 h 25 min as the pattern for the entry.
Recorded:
0 h 02 min
